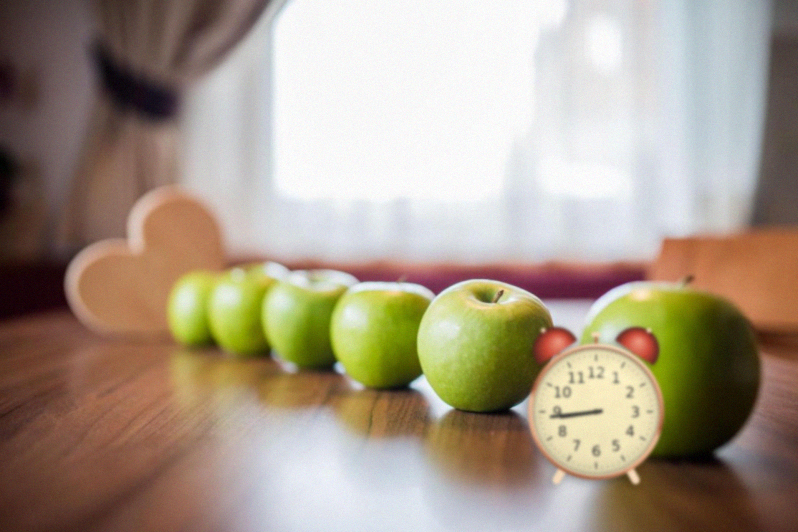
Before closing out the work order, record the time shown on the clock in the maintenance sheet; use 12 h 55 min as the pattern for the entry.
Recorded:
8 h 44 min
